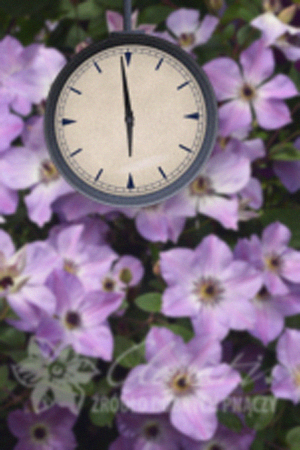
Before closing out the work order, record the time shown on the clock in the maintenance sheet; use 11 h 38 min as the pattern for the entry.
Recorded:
5 h 59 min
